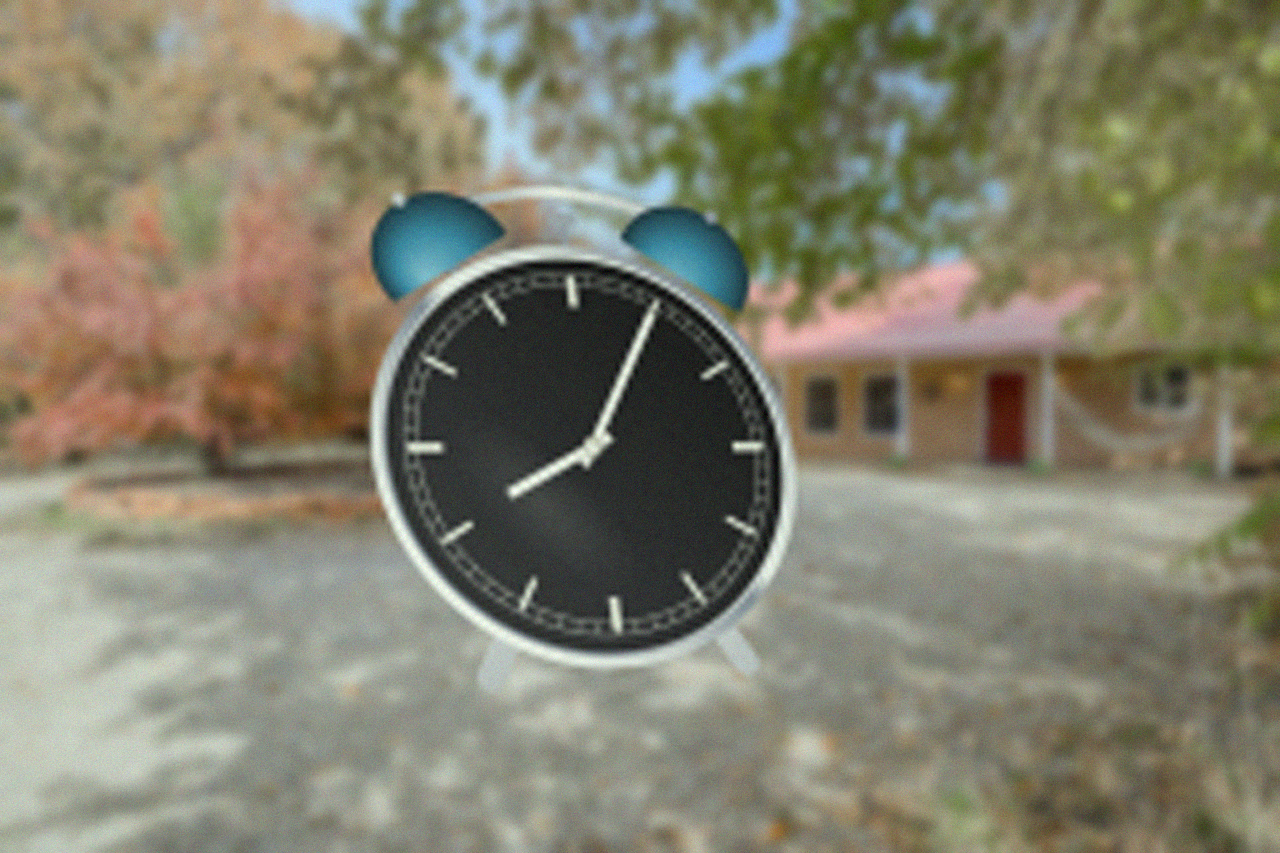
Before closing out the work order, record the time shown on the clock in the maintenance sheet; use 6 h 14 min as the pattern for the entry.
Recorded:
8 h 05 min
